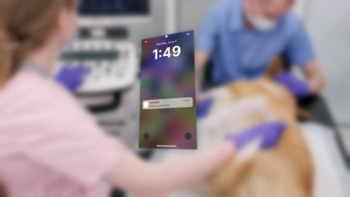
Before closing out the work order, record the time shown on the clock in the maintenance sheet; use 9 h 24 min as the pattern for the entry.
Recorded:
1 h 49 min
